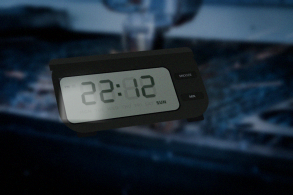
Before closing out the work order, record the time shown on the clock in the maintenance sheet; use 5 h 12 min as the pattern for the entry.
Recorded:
22 h 12 min
